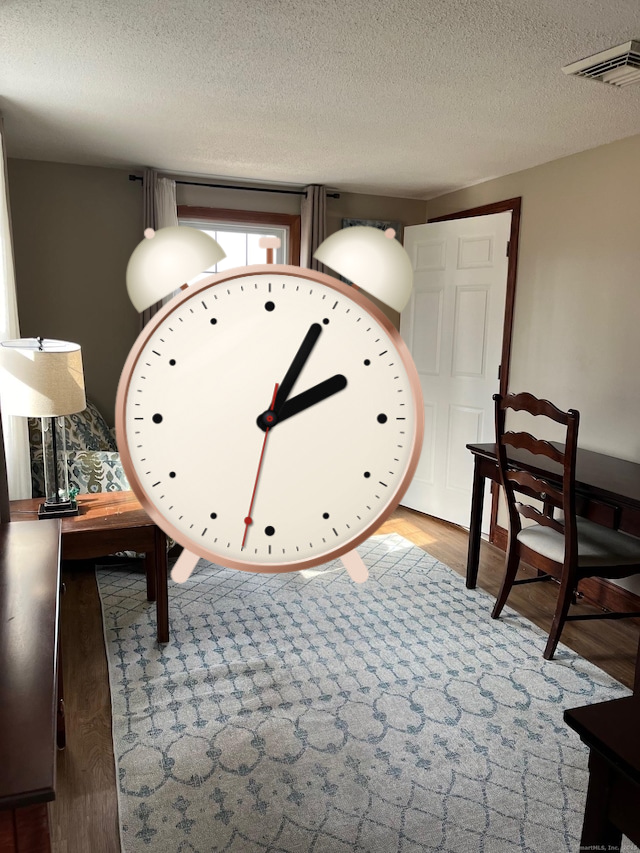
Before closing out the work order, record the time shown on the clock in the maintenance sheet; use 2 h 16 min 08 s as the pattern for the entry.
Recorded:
2 h 04 min 32 s
